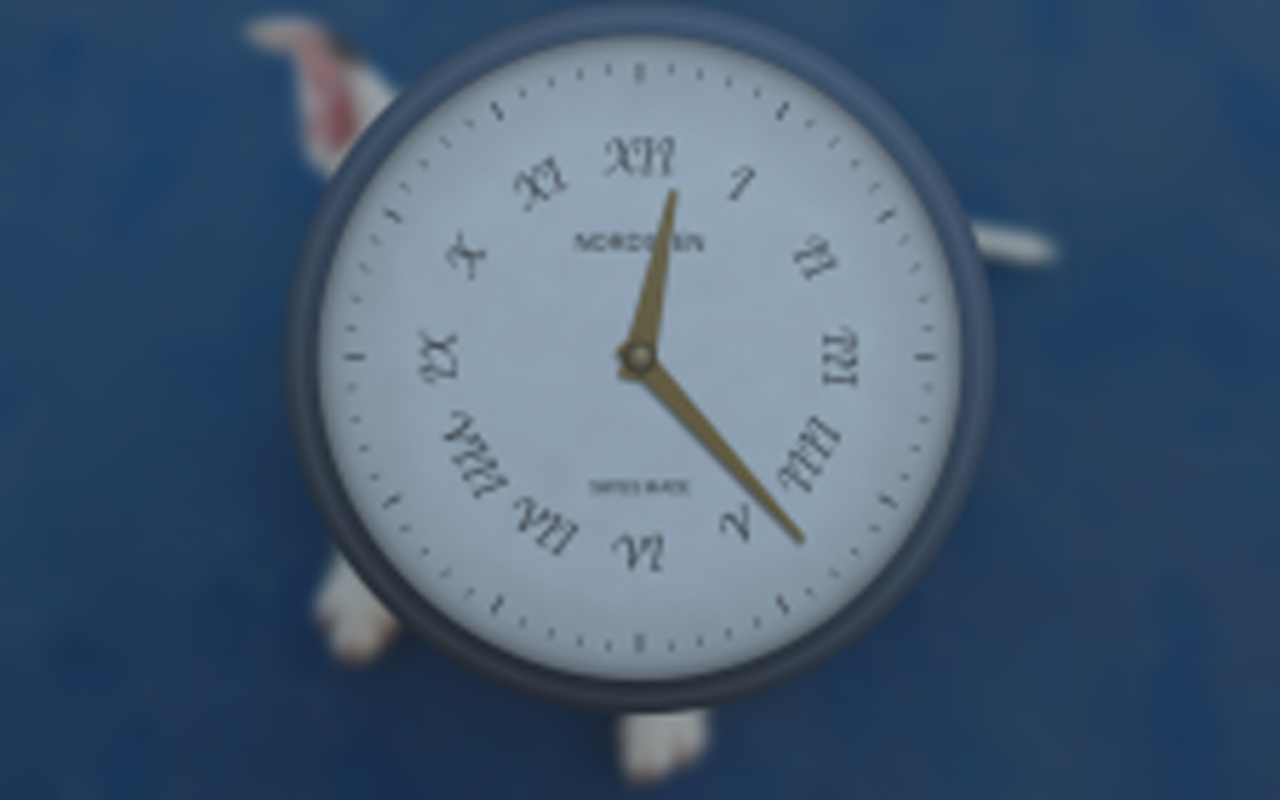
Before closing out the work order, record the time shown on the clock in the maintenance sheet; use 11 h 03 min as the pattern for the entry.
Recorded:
12 h 23 min
